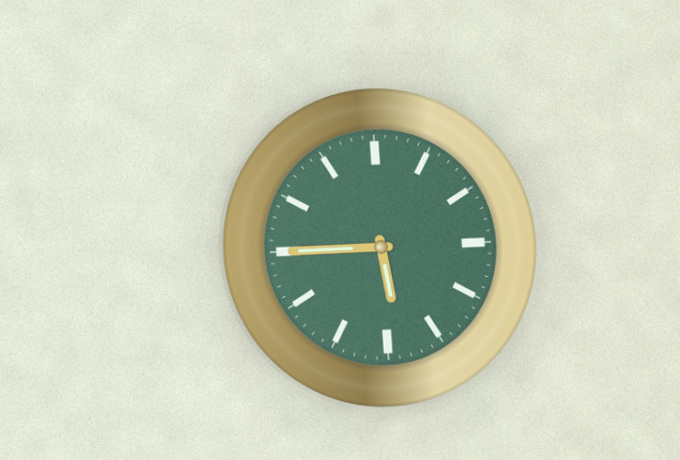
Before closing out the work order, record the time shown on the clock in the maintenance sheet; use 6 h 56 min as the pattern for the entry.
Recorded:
5 h 45 min
